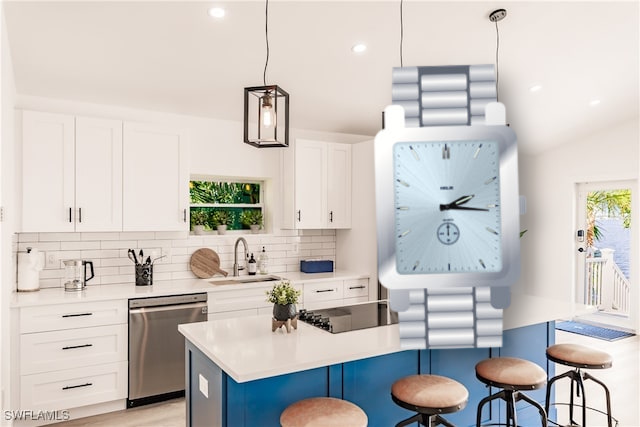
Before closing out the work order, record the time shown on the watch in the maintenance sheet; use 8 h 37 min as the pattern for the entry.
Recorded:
2 h 16 min
